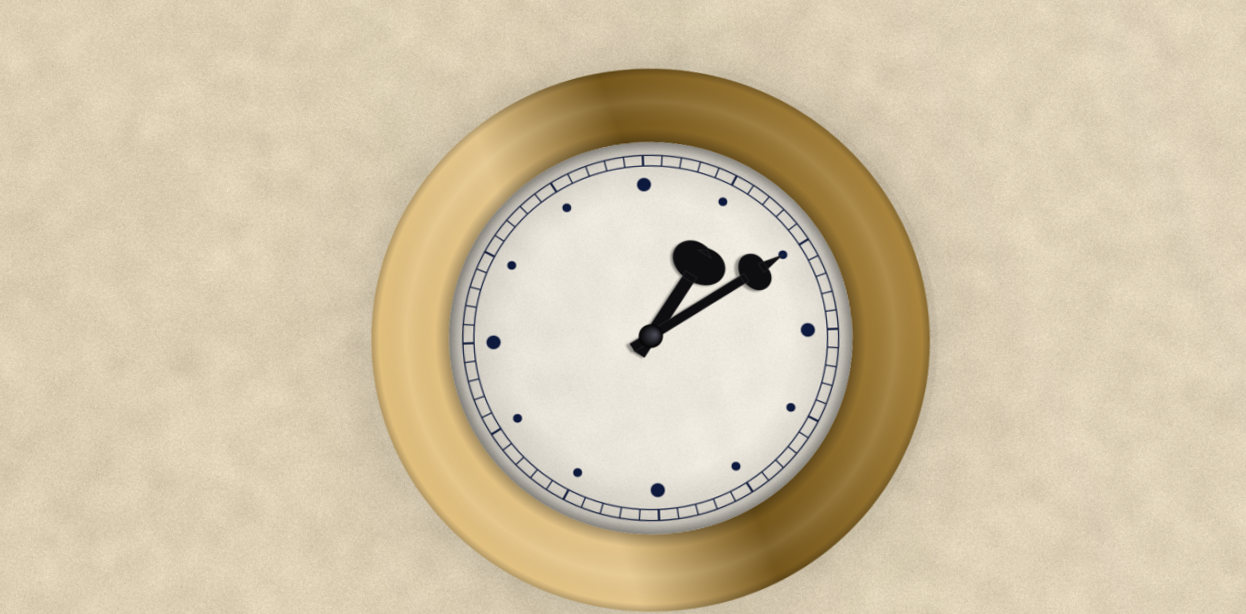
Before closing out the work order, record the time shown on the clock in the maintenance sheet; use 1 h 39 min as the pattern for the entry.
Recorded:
1 h 10 min
